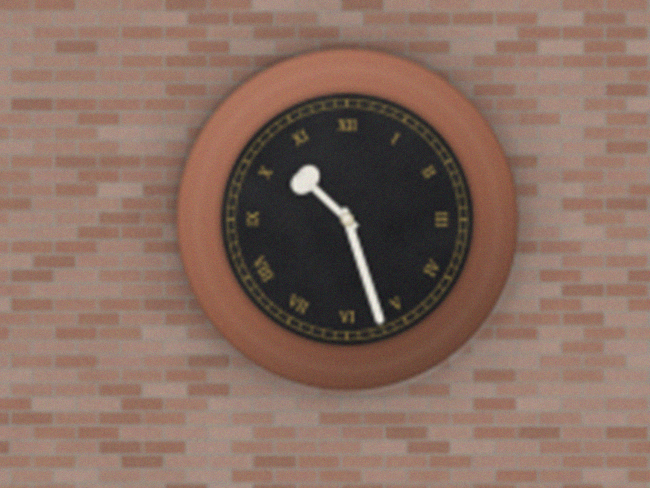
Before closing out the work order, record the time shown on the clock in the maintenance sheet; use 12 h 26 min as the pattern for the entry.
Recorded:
10 h 27 min
